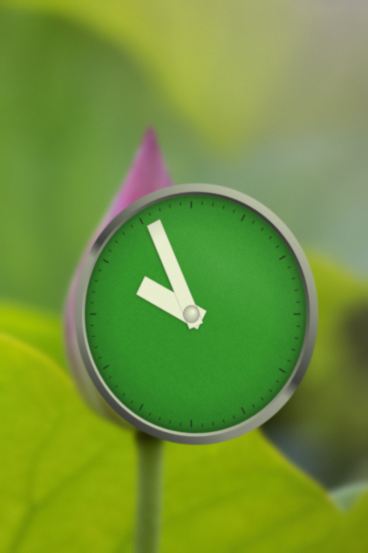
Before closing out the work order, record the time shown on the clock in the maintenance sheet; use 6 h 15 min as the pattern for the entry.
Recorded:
9 h 56 min
